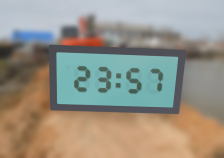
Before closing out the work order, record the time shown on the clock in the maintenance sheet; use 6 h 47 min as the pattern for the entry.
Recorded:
23 h 57 min
